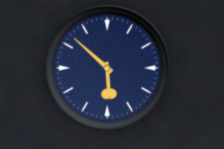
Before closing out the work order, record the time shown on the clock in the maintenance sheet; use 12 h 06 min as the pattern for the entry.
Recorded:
5 h 52 min
